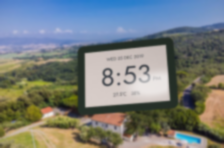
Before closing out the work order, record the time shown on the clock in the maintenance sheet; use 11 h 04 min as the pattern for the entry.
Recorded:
8 h 53 min
